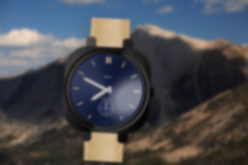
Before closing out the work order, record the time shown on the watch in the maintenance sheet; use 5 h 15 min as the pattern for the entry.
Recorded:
7 h 49 min
